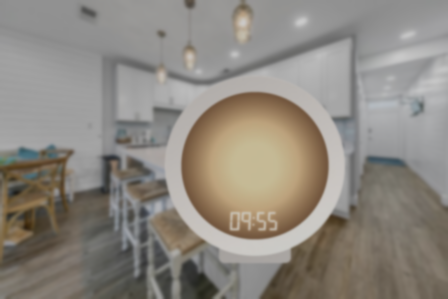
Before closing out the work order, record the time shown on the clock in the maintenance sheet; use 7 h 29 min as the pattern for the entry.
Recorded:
9 h 55 min
